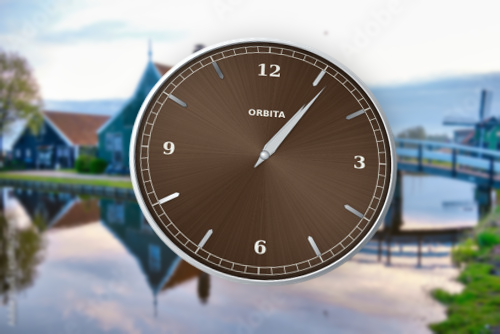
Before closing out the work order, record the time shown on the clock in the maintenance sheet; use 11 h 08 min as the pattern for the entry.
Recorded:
1 h 06 min
